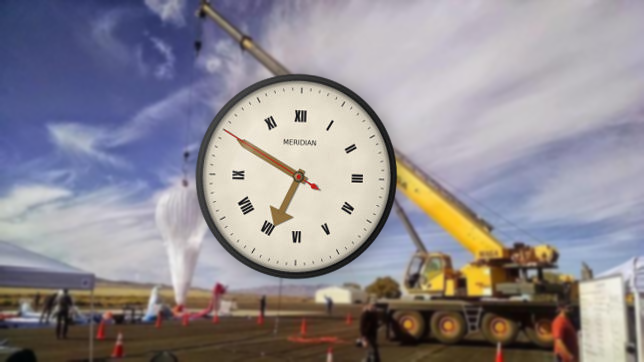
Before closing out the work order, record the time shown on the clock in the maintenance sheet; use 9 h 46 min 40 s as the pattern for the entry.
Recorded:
6 h 49 min 50 s
